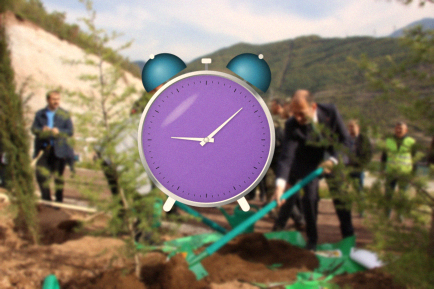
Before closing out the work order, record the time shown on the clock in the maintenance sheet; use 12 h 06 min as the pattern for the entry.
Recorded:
9 h 08 min
